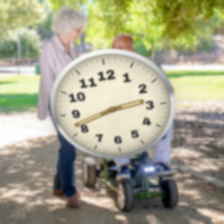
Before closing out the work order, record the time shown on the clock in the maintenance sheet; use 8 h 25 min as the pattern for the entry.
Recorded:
2 h 42 min
